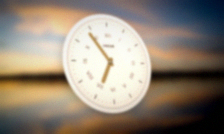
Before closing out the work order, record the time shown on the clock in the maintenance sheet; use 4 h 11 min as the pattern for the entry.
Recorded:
6 h 54 min
